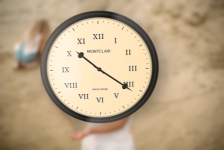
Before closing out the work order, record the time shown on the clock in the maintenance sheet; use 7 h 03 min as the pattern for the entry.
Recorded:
10 h 21 min
